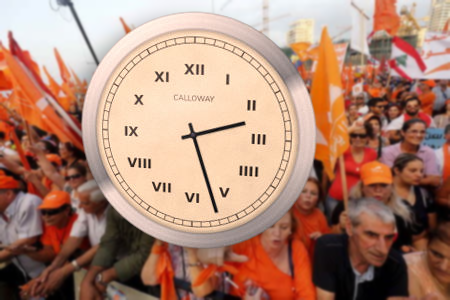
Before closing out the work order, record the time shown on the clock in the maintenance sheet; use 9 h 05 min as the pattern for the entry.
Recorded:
2 h 27 min
